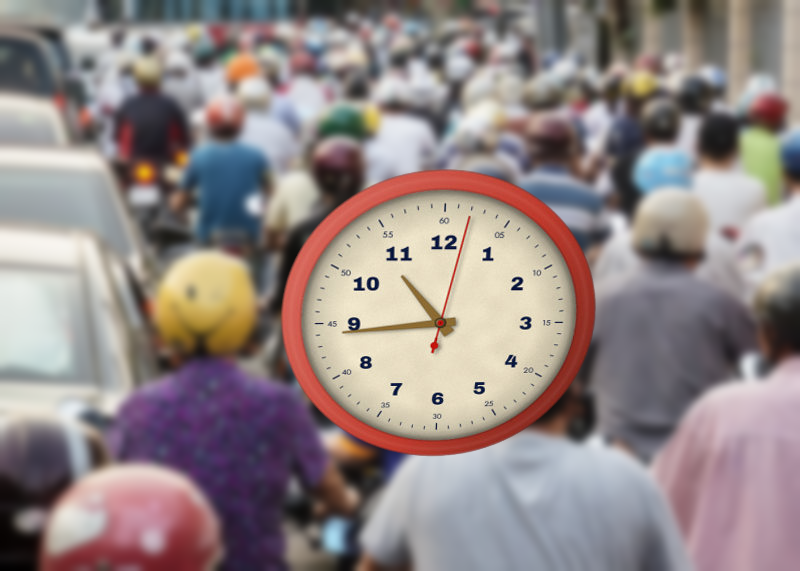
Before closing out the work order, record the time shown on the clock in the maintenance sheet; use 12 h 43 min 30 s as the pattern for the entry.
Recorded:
10 h 44 min 02 s
